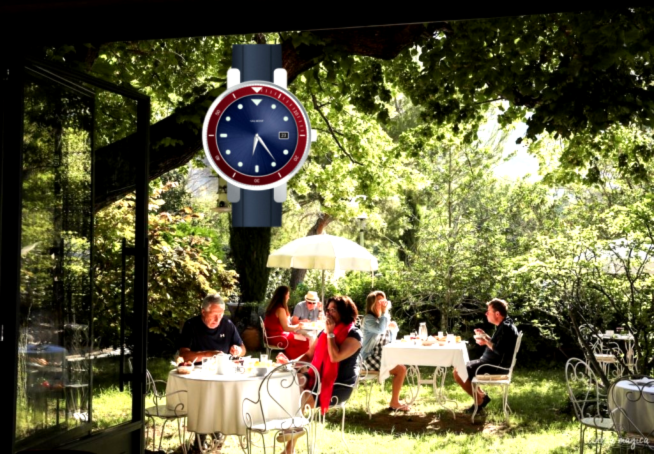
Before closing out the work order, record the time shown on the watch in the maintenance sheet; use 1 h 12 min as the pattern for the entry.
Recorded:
6 h 24 min
